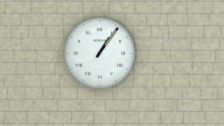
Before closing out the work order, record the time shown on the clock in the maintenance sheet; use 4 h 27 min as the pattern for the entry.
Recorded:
1 h 06 min
